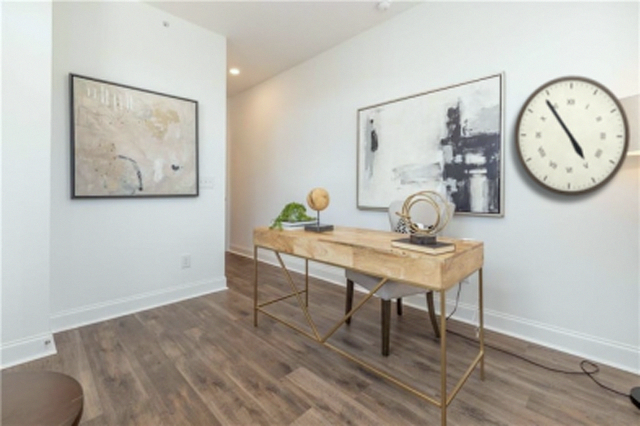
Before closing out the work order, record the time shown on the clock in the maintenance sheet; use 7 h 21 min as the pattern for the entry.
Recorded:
4 h 54 min
